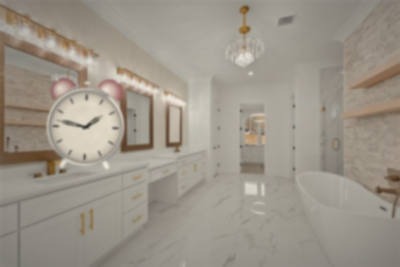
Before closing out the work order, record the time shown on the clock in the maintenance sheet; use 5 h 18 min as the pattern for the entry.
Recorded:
1 h 47 min
